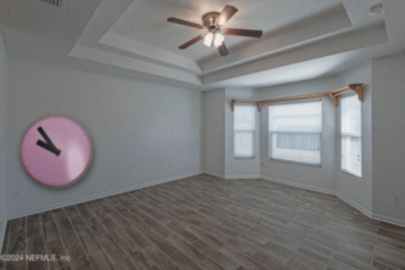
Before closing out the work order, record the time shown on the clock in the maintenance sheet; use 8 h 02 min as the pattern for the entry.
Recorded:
9 h 54 min
